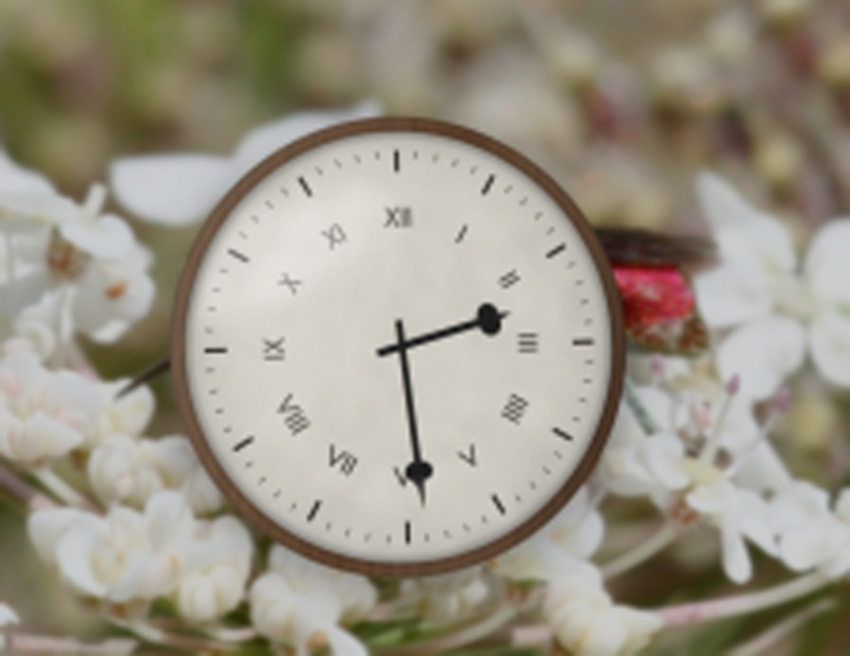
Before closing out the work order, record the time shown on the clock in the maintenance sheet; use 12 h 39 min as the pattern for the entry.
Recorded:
2 h 29 min
